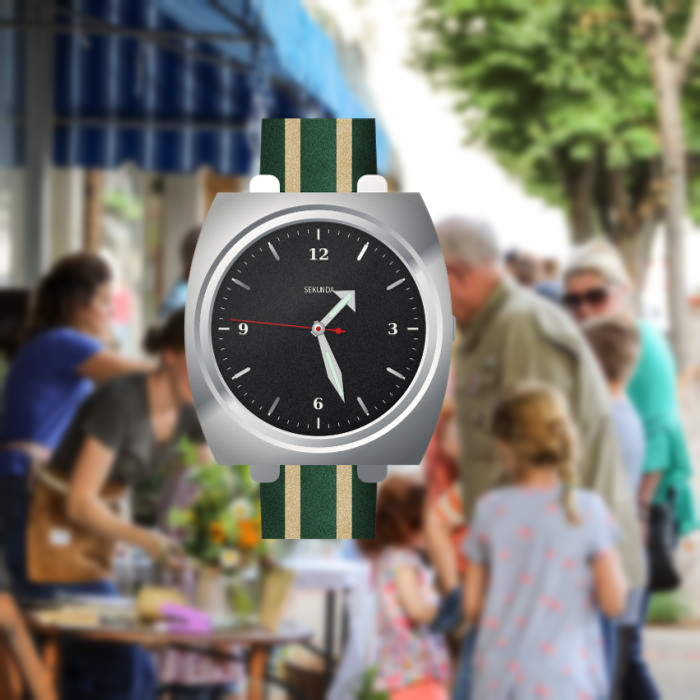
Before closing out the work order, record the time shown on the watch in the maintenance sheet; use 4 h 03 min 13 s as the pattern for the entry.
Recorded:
1 h 26 min 46 s
